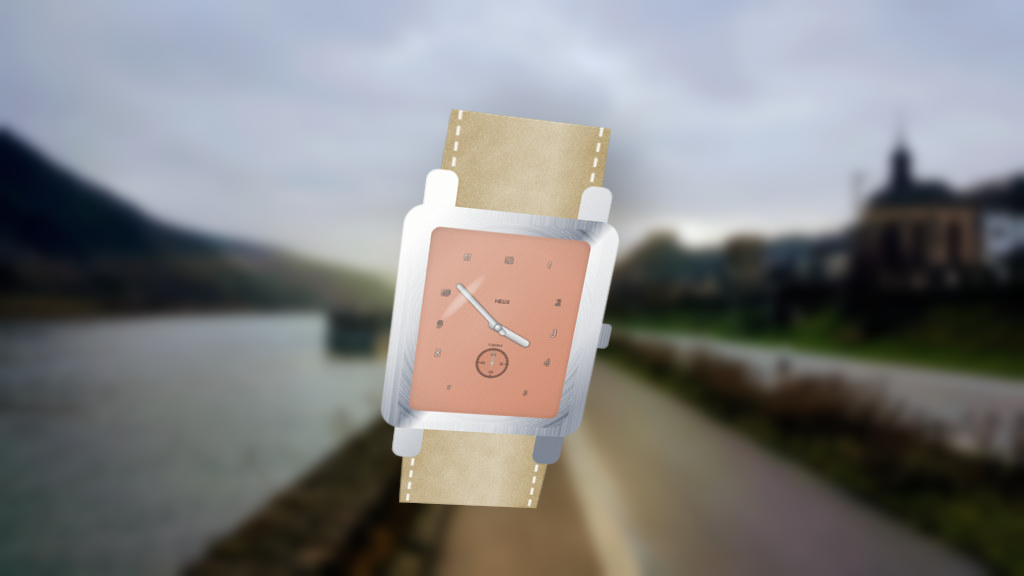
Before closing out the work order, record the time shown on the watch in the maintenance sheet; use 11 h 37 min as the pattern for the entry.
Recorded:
3 h 52 min
